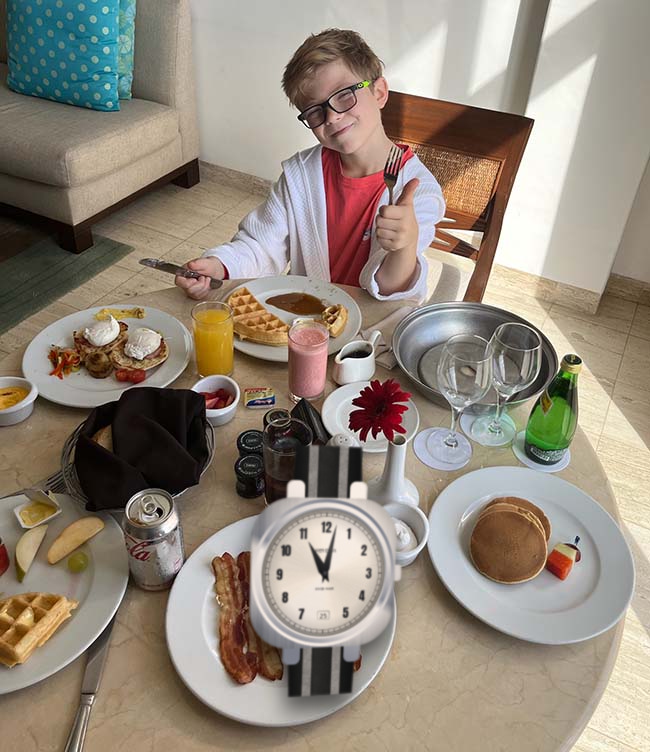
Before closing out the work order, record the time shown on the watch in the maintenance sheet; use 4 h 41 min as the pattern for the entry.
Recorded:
11 h 02 min
